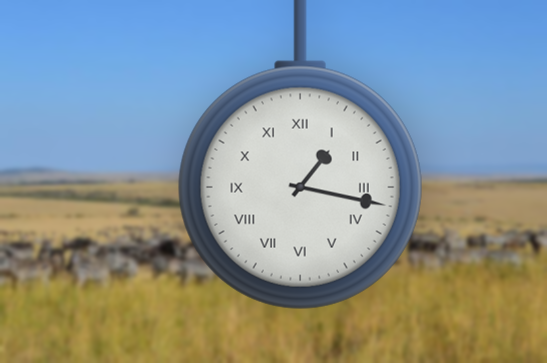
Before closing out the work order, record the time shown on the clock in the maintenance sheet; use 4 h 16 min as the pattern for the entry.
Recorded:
1 h 17 min
